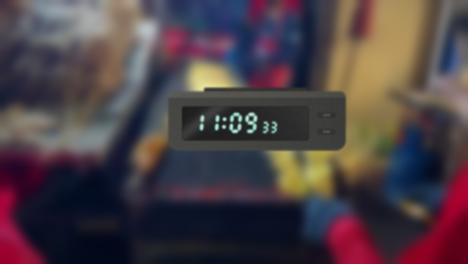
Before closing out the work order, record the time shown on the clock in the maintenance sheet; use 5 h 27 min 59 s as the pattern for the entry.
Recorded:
11 h 09 min 33 s
